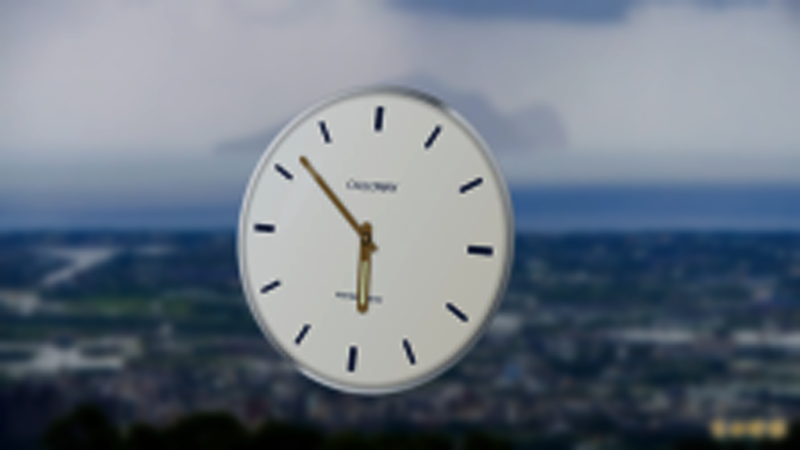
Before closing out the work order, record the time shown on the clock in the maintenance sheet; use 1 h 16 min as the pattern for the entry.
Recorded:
5 h 52 min
